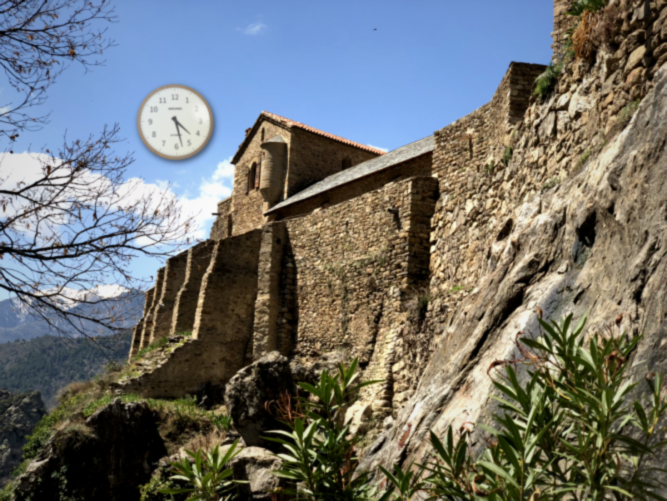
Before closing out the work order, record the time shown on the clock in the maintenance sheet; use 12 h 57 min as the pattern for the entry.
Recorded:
4 h 28 min
